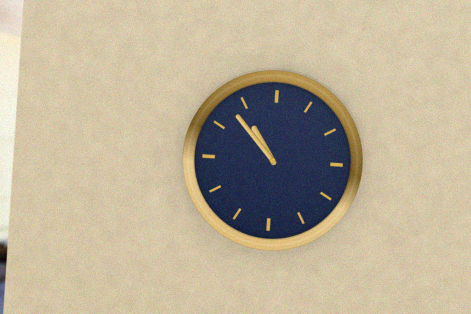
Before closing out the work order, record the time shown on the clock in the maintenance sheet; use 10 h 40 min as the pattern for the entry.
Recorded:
10 h 53 min
